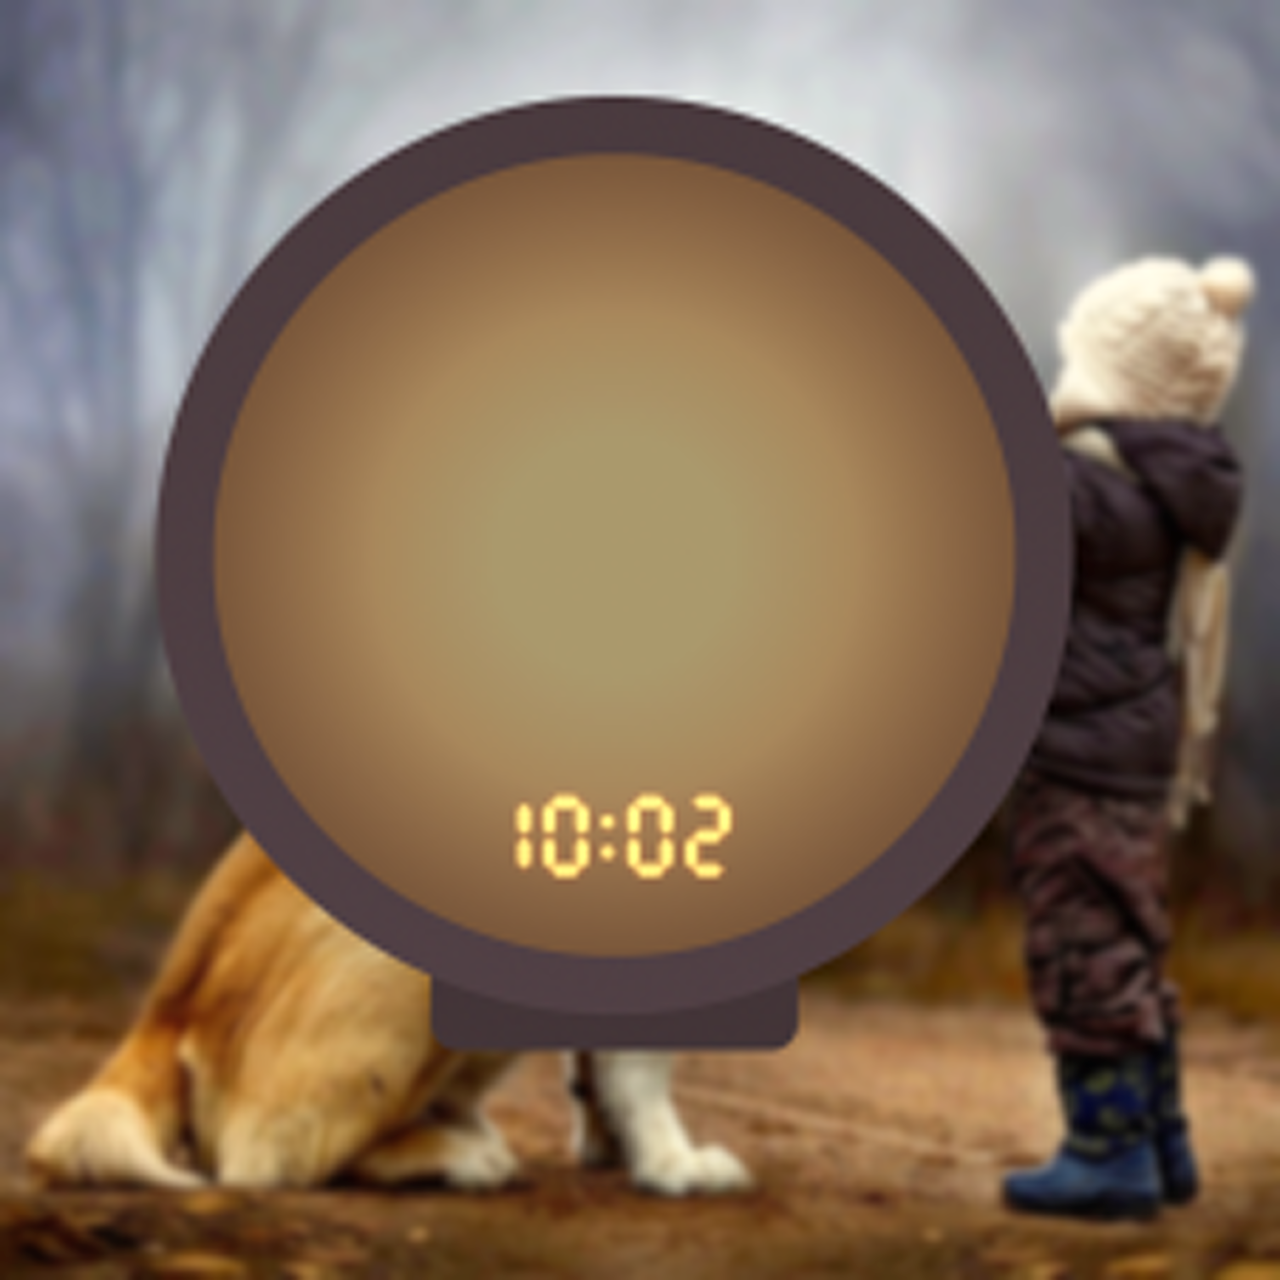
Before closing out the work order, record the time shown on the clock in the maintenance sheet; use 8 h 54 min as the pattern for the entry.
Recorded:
10 h 02 min
